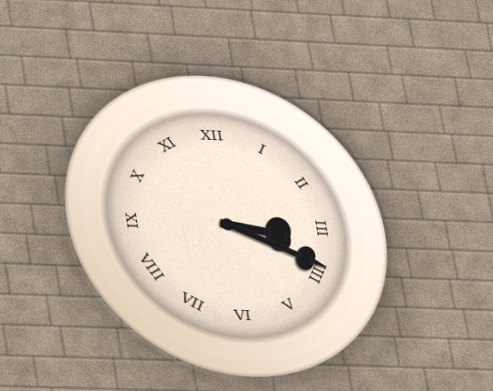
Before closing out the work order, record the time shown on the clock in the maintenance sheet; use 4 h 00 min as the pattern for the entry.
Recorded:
3 h 19 min
